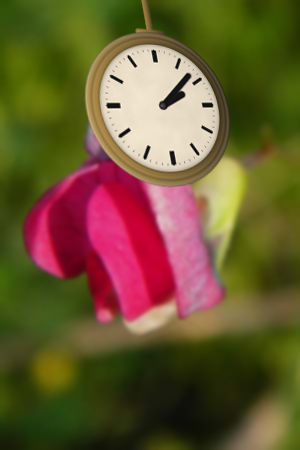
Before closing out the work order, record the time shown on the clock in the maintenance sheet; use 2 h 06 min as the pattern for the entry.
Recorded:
2 h 08 min
